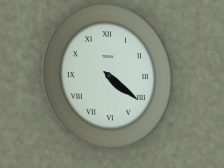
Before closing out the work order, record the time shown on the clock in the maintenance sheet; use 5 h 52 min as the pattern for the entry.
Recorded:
4 h 21 min
